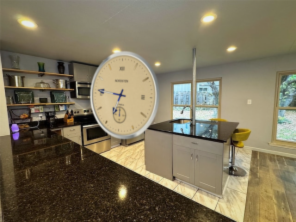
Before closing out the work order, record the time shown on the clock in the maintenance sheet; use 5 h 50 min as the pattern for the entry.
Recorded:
6 h 46 min
